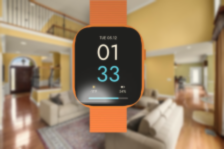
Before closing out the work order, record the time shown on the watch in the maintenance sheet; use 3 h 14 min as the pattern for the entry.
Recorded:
1 h 33 min
